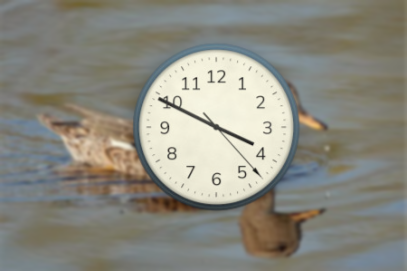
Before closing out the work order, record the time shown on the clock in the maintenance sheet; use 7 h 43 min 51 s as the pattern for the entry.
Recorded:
3 h 49 min 23 s
